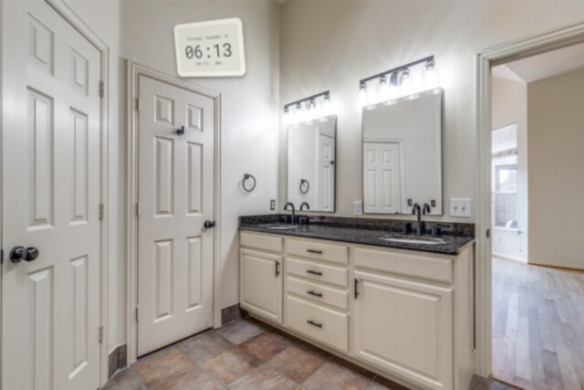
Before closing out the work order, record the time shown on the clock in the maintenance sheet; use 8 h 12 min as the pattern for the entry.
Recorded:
6 h 13 min
